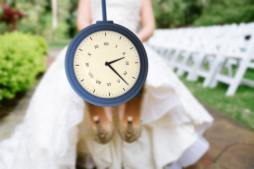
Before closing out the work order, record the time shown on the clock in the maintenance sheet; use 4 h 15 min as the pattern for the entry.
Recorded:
2 h 23 min
